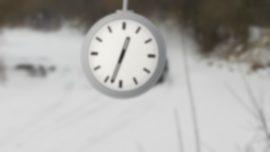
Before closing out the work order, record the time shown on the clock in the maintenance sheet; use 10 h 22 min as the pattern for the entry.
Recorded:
12 h 33 min
